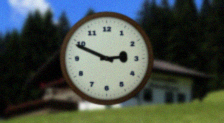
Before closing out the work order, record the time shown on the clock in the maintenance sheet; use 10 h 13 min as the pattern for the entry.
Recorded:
2 h 49 min
